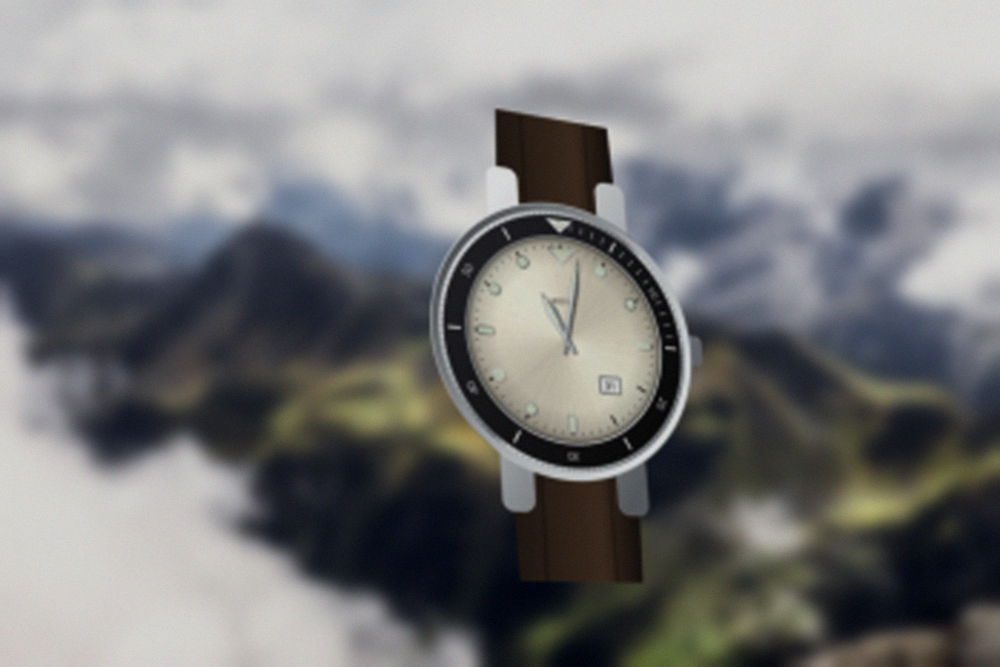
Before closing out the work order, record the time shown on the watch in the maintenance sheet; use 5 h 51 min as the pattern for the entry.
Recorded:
11 h 02 min
